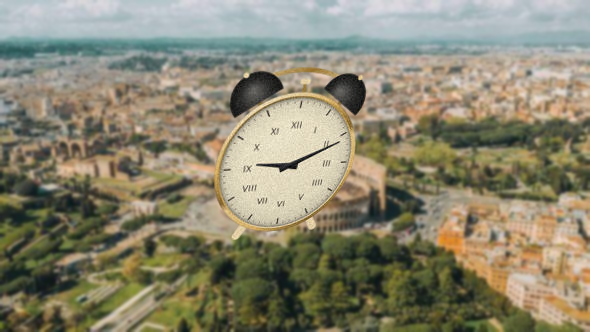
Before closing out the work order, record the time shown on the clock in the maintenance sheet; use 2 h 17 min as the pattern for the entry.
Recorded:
9 h 11 min
